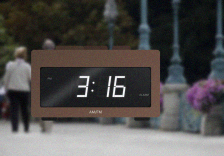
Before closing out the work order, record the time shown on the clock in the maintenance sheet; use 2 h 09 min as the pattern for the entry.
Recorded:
3 h 16 min
